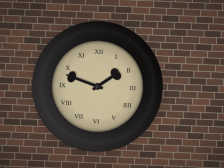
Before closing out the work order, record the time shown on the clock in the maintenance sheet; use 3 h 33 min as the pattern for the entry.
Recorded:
1 h 48 min
